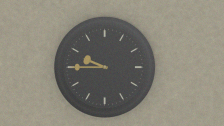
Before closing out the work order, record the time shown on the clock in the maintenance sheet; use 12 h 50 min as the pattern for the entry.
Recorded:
9 h 45 min
